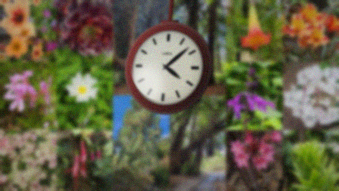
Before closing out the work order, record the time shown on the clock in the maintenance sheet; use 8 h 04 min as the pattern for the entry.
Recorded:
4 h 08 min
